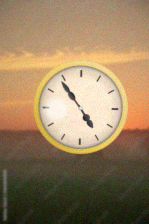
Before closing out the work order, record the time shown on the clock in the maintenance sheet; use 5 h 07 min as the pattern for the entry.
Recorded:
4 h 54 min
